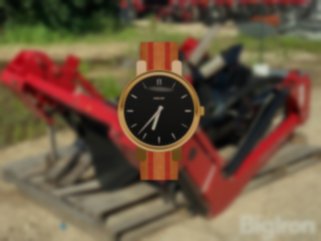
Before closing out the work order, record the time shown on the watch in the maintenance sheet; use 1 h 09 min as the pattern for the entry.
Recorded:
6 h 37 min
